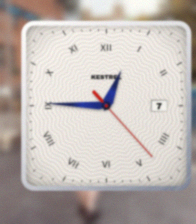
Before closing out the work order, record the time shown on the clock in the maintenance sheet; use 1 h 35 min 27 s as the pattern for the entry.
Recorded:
12 h 45 min 23 s
